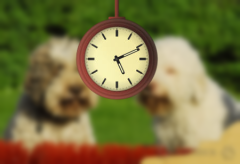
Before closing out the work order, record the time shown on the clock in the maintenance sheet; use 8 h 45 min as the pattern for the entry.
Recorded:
5 h 11 min
